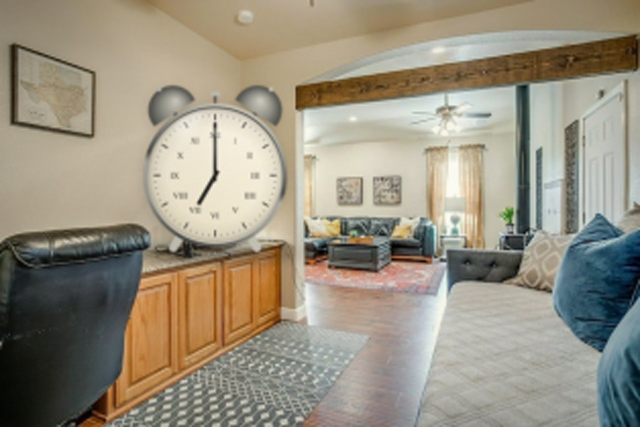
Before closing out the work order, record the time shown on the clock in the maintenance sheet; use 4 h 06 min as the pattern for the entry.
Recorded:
7 h 00 min
